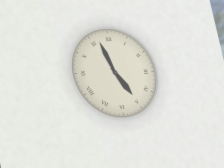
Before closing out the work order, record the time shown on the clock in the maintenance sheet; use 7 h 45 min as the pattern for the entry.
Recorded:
4 h 57 min
